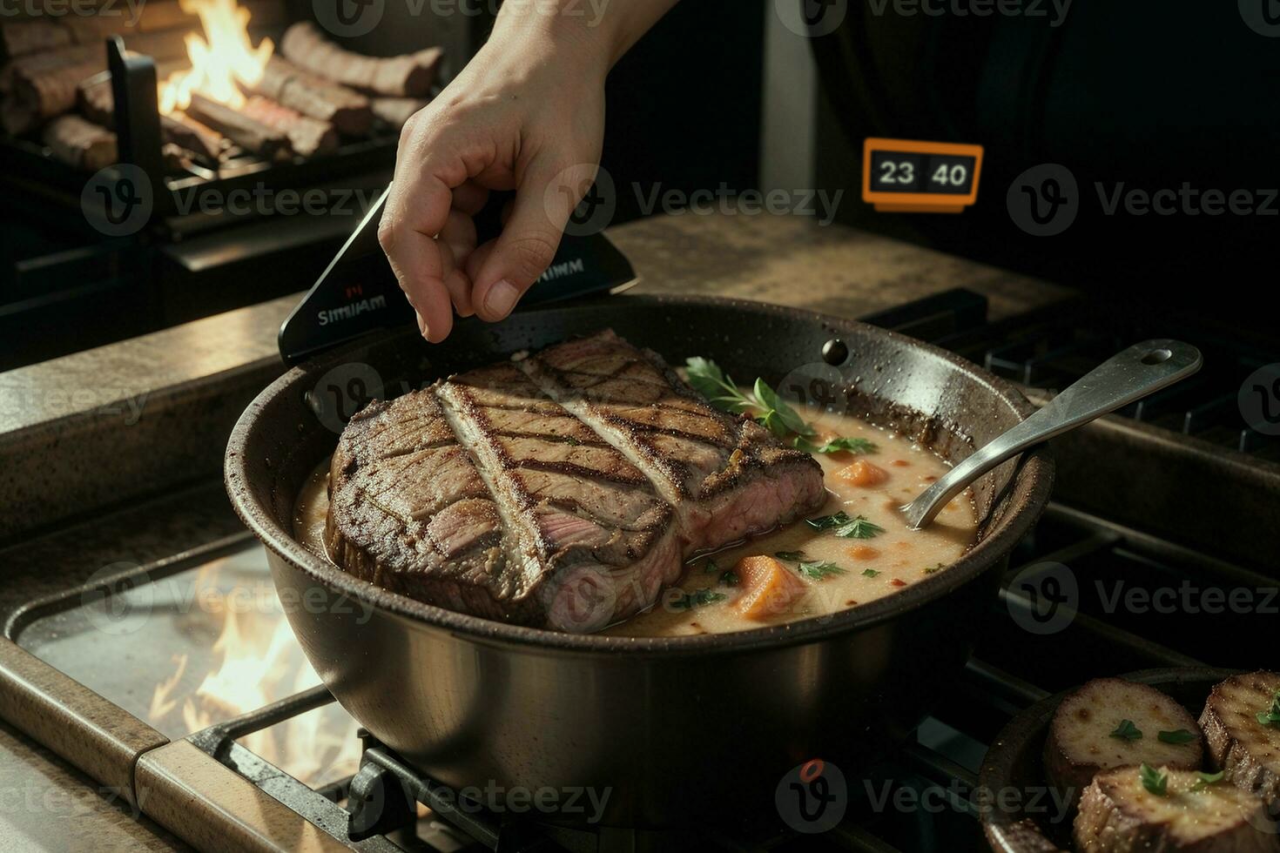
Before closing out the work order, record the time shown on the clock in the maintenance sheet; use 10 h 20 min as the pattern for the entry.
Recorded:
23 h 40 min
